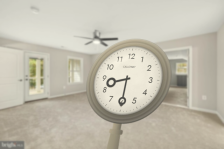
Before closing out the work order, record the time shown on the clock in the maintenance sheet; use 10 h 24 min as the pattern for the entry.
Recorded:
8 h 30 min
